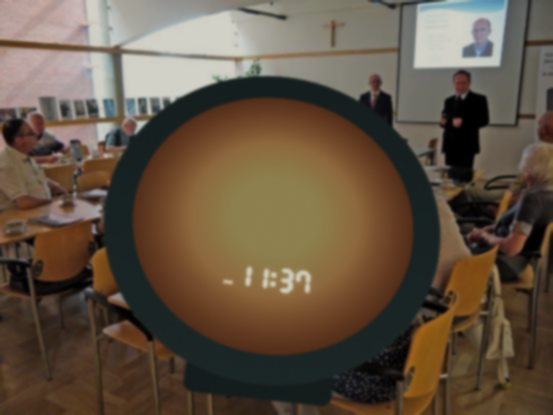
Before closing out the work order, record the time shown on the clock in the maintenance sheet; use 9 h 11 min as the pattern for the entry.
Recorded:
11 h 37 min
